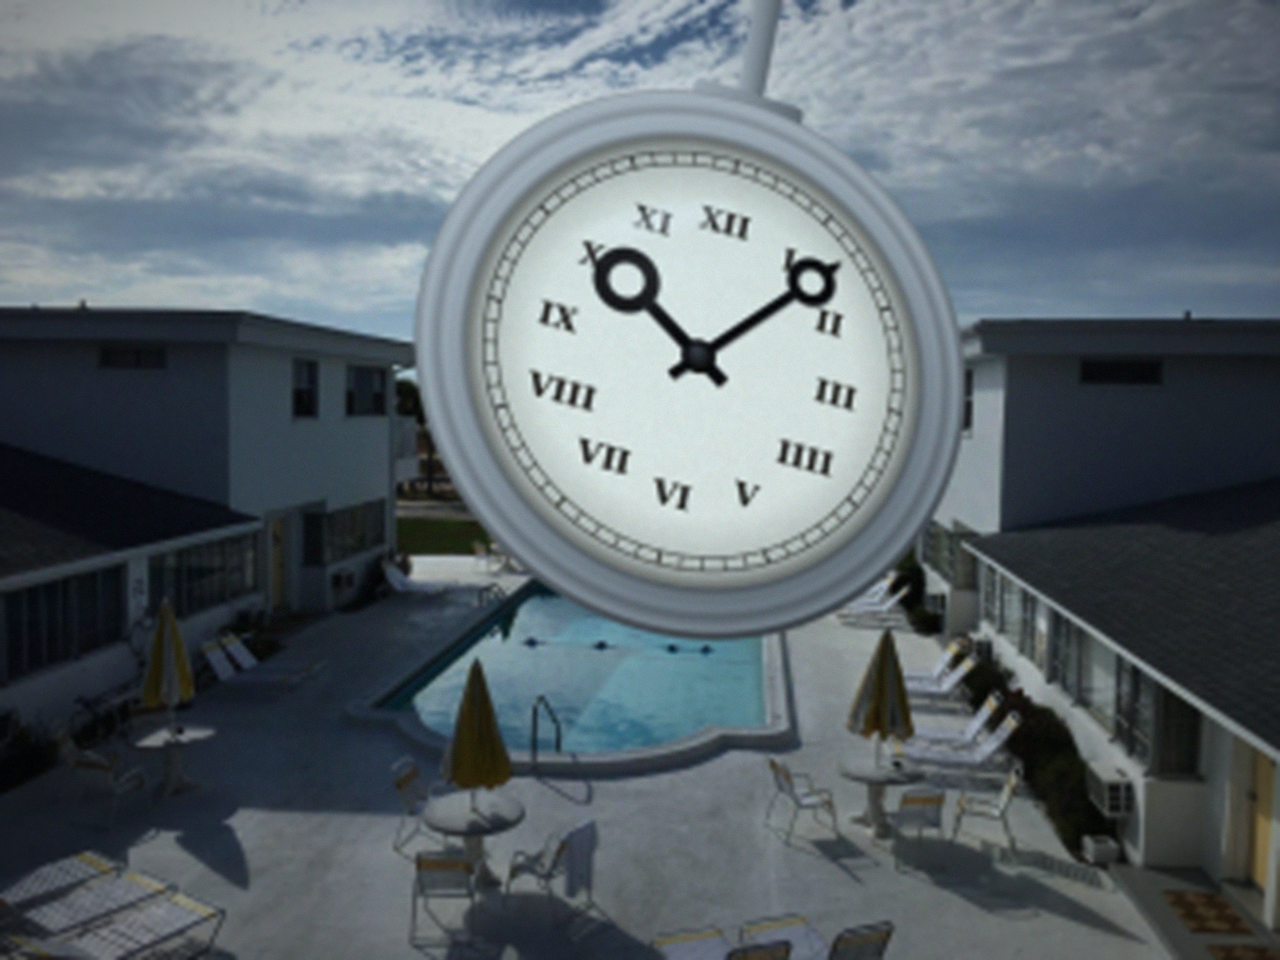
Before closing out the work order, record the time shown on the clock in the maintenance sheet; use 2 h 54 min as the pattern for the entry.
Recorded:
10 h 07 min
